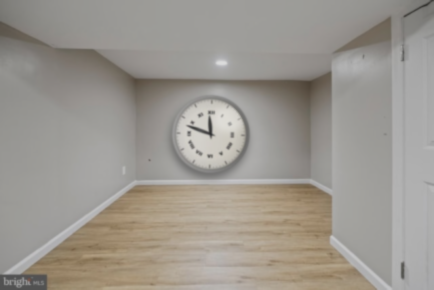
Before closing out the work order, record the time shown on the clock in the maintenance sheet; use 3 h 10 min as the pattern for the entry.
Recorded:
11 h 48 min
